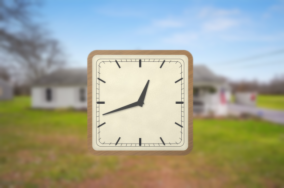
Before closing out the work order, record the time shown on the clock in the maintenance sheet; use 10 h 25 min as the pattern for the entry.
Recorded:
12 h 42 min
